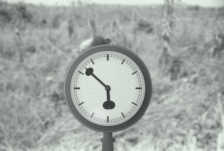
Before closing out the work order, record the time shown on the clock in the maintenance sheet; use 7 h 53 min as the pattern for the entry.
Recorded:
5 h 52 min
